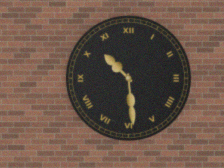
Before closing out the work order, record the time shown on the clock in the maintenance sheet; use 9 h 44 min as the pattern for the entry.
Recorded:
10 h 29 min
